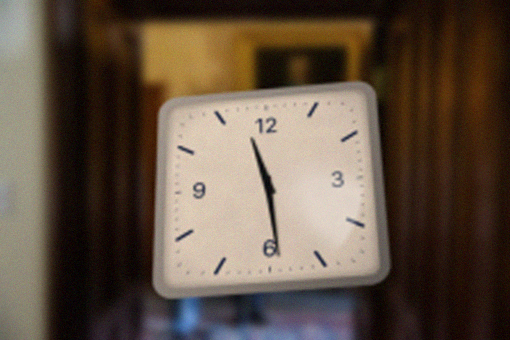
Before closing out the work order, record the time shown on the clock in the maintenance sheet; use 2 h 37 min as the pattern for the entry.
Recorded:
11 h 29 min
